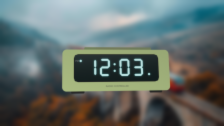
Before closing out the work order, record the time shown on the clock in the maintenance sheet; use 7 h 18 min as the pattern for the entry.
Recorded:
12 h 03 min
